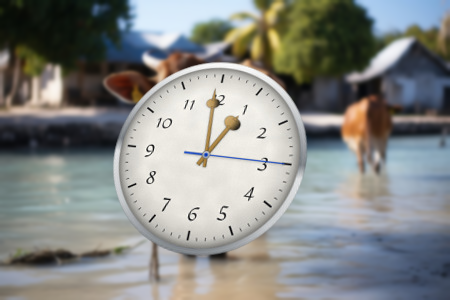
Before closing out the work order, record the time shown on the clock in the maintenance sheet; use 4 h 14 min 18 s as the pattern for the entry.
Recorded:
12 h 59 min 15 s
